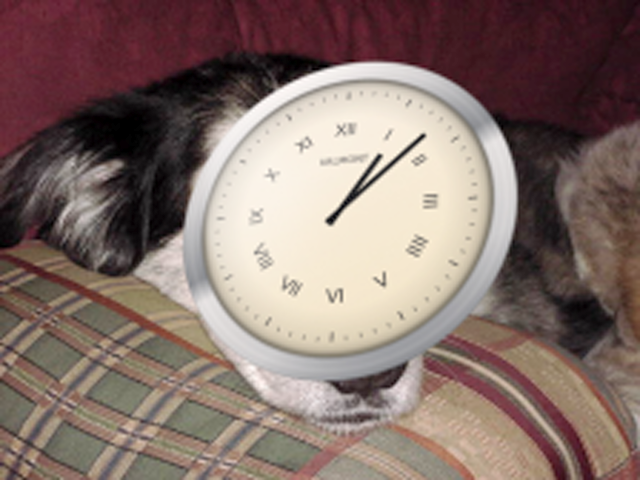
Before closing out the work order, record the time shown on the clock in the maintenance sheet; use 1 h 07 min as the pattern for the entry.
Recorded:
1 h 08 min
